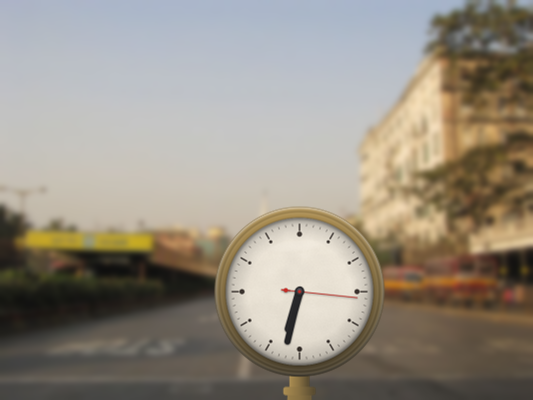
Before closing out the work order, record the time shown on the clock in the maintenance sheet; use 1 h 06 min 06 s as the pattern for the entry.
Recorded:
6 h 32 min 16 s
